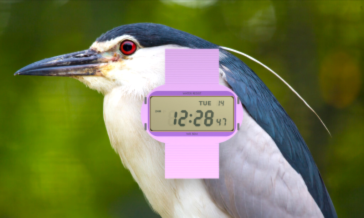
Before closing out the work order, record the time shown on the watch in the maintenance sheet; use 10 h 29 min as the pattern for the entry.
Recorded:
12 h 28 min
